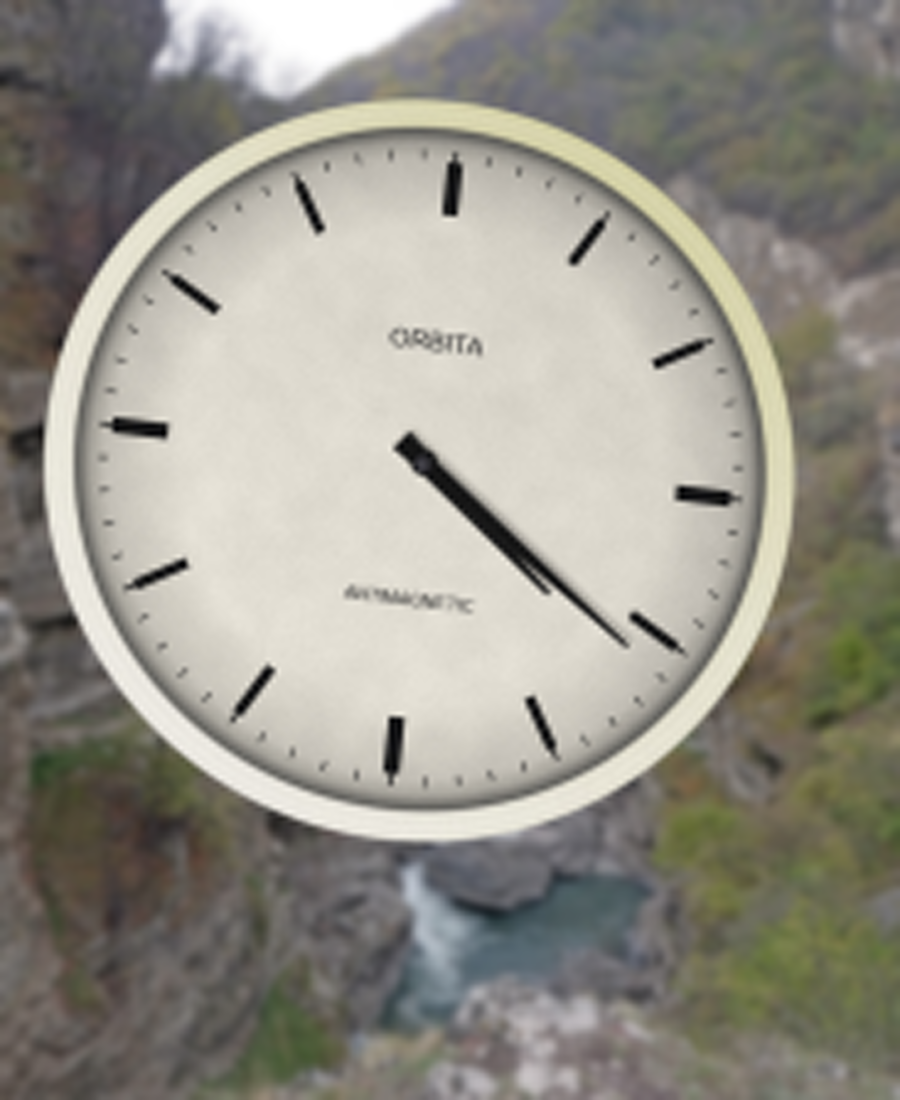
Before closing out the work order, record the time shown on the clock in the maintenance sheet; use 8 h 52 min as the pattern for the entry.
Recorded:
4 h 21 min
